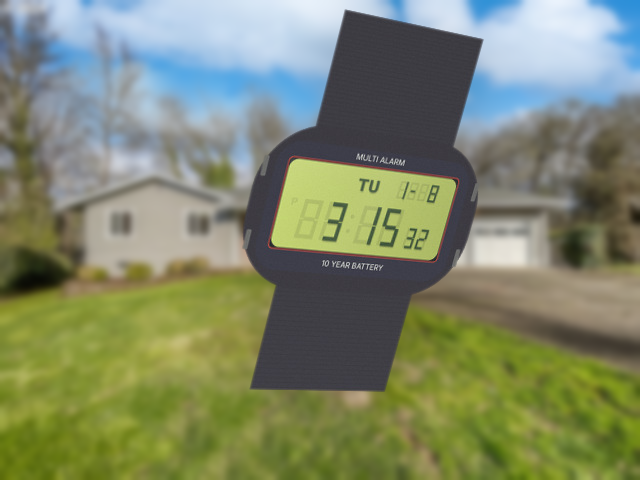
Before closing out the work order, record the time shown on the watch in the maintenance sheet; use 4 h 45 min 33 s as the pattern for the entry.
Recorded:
3 h 15 min 32 s
